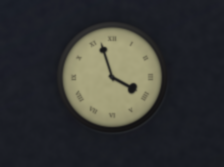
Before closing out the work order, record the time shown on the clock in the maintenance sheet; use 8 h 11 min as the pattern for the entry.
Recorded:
3 h 57 min
